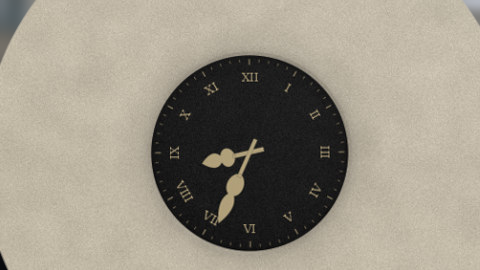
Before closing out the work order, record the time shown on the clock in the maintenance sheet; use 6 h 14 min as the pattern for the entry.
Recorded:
8 h 34 min
